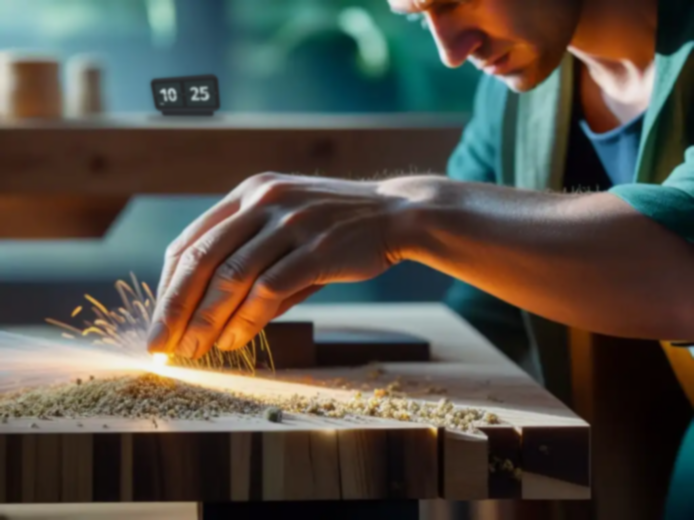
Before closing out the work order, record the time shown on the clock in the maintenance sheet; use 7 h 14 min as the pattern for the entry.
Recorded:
10 h 25 min
